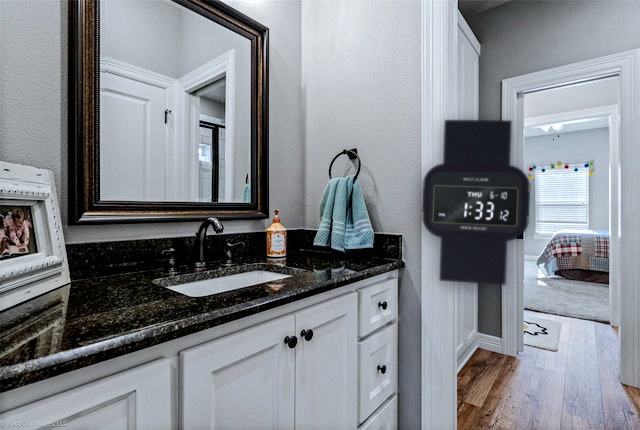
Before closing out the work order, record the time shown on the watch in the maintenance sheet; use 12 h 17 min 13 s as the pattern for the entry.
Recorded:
1 h 33 min 12 s
